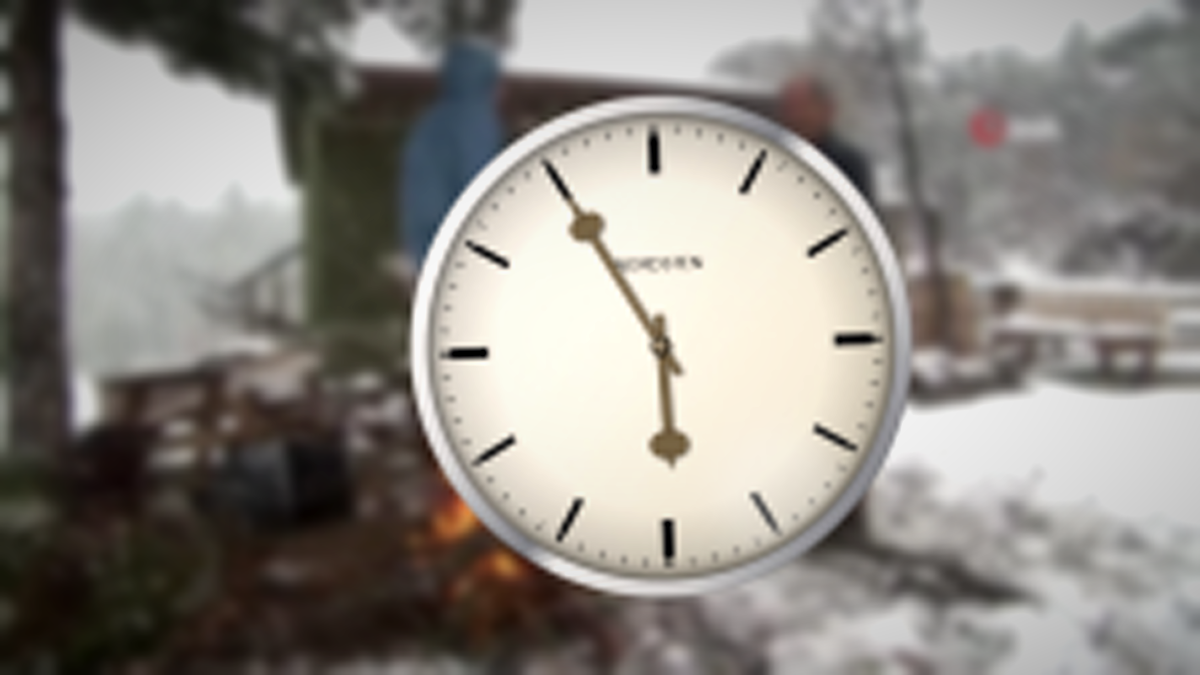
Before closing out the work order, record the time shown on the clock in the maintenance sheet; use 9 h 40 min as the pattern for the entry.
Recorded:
5 h 55 min
